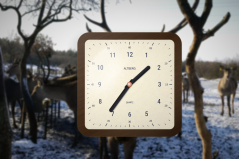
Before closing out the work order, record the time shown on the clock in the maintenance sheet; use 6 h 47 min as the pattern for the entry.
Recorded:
1 h 36 min
